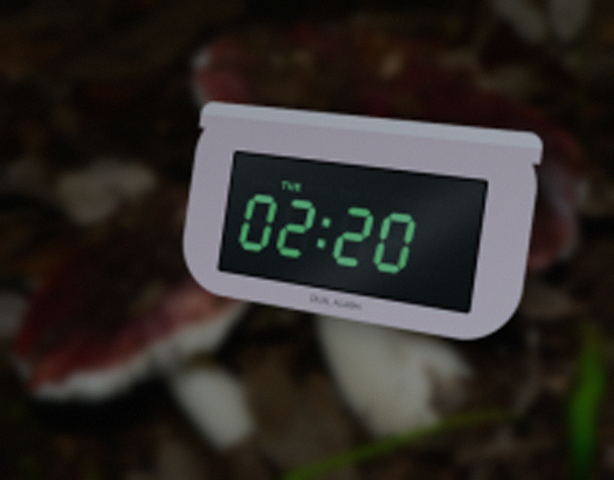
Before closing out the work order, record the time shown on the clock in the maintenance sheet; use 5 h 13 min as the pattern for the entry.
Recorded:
2 h 20 min
